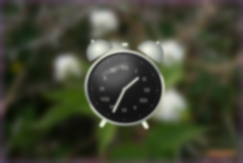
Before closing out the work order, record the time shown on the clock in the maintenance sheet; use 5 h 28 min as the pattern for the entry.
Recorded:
1 h 34 min
